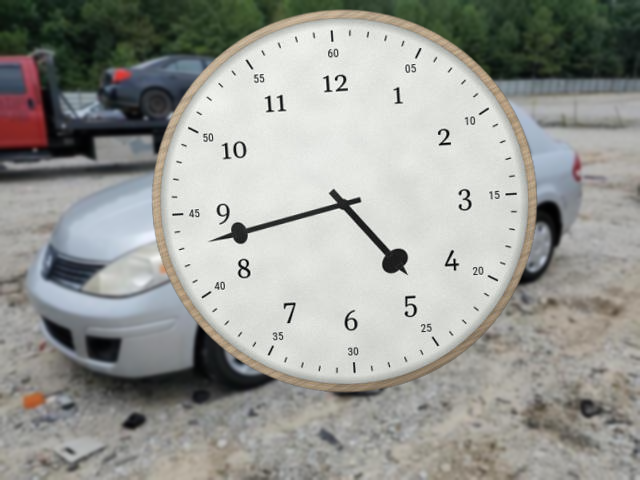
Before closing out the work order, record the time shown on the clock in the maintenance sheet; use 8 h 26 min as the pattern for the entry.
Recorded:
4 h 43 min
